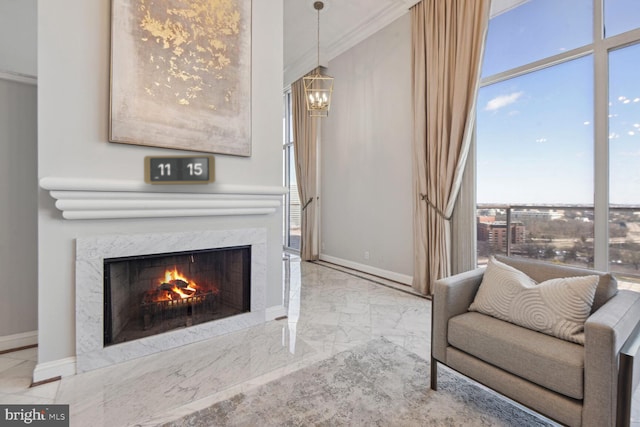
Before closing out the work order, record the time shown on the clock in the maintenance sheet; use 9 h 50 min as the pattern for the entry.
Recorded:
11 h 15 min
